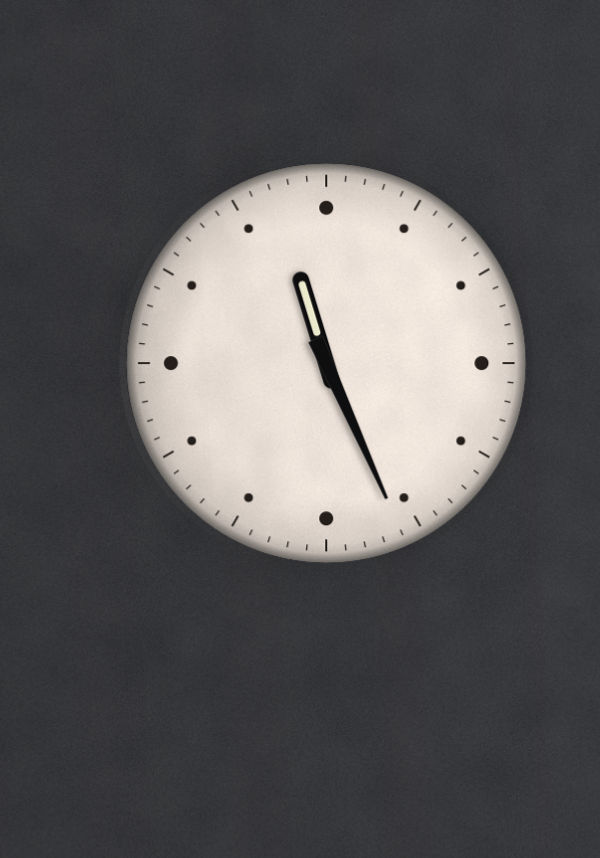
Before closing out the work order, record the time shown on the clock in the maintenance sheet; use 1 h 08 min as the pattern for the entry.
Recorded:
11 h 26 min
